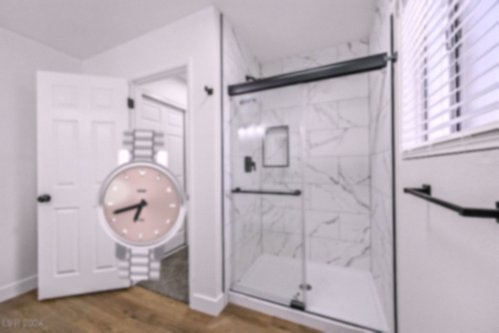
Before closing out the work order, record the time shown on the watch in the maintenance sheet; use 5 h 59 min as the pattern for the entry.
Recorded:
6 h 42 min
